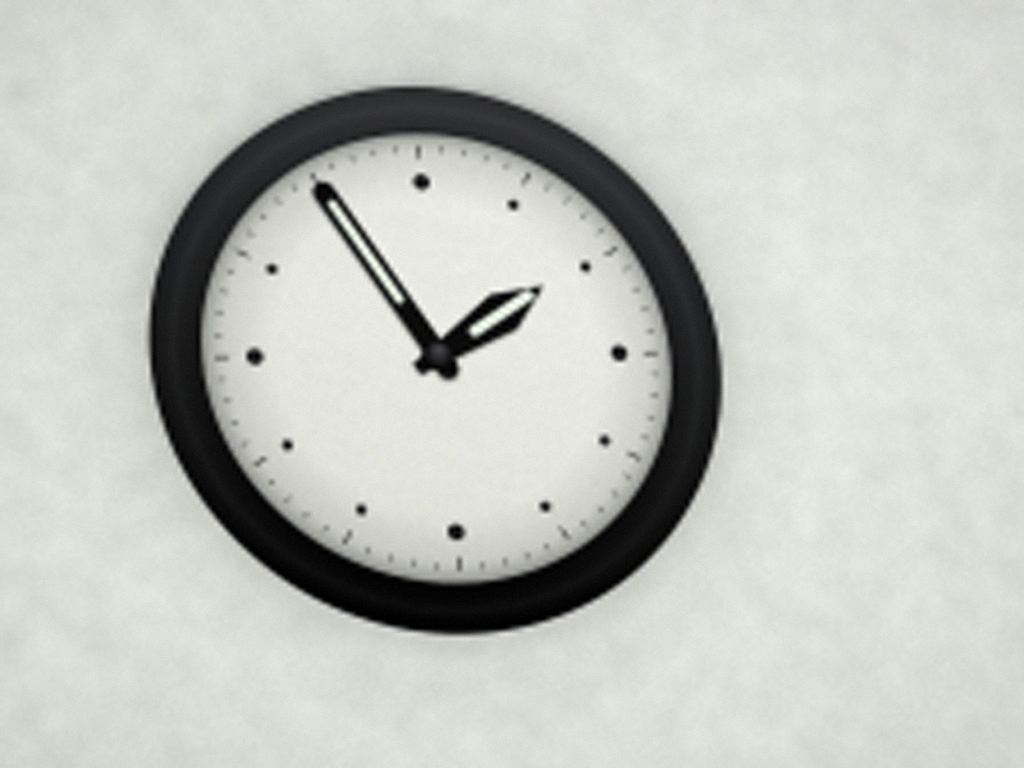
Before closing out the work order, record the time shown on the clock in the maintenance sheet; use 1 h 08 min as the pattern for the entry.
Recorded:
1 h 55 min
